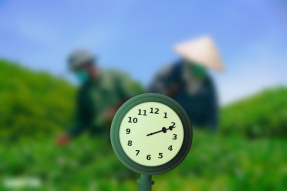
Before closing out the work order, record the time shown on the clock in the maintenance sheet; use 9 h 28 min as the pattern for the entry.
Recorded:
2 h 11 min
